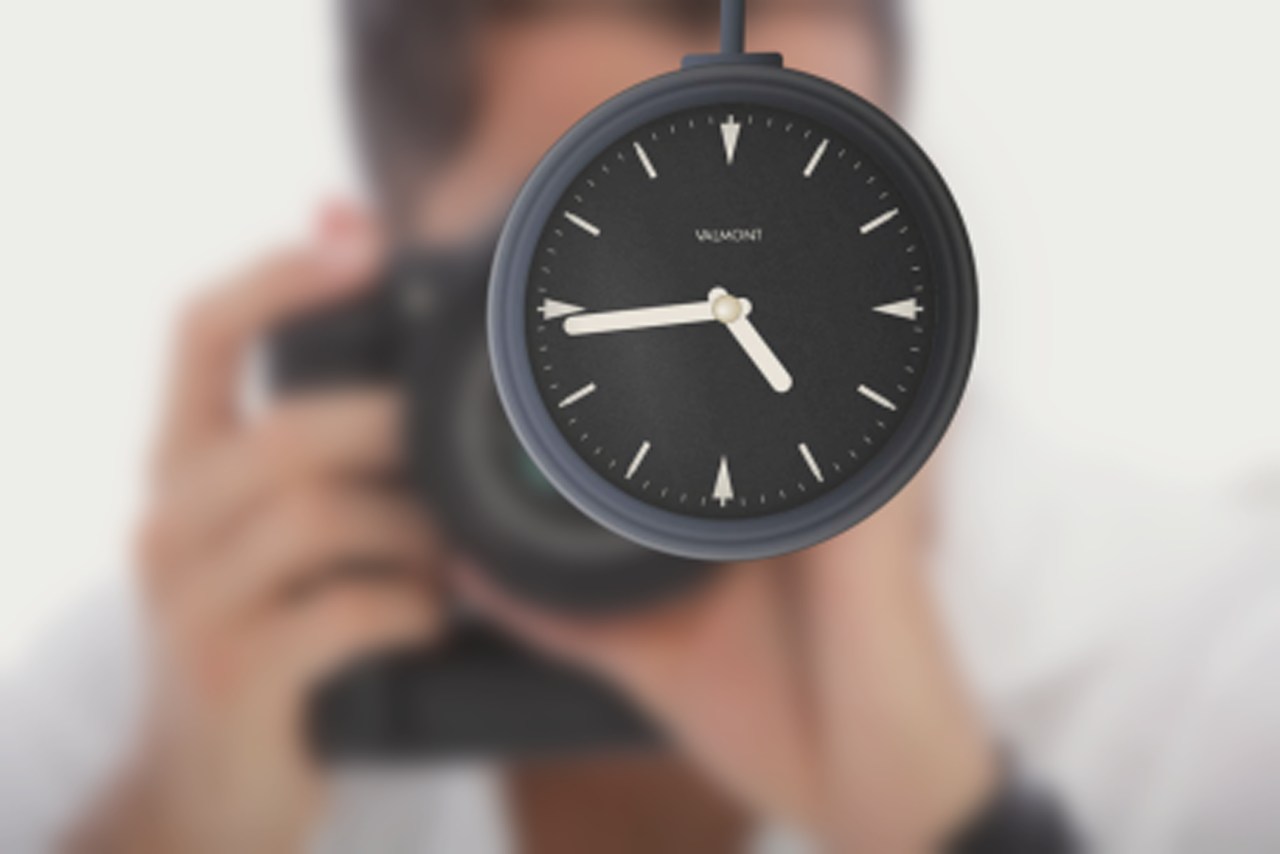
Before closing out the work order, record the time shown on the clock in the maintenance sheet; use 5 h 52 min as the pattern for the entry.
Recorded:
4 h 44 min
